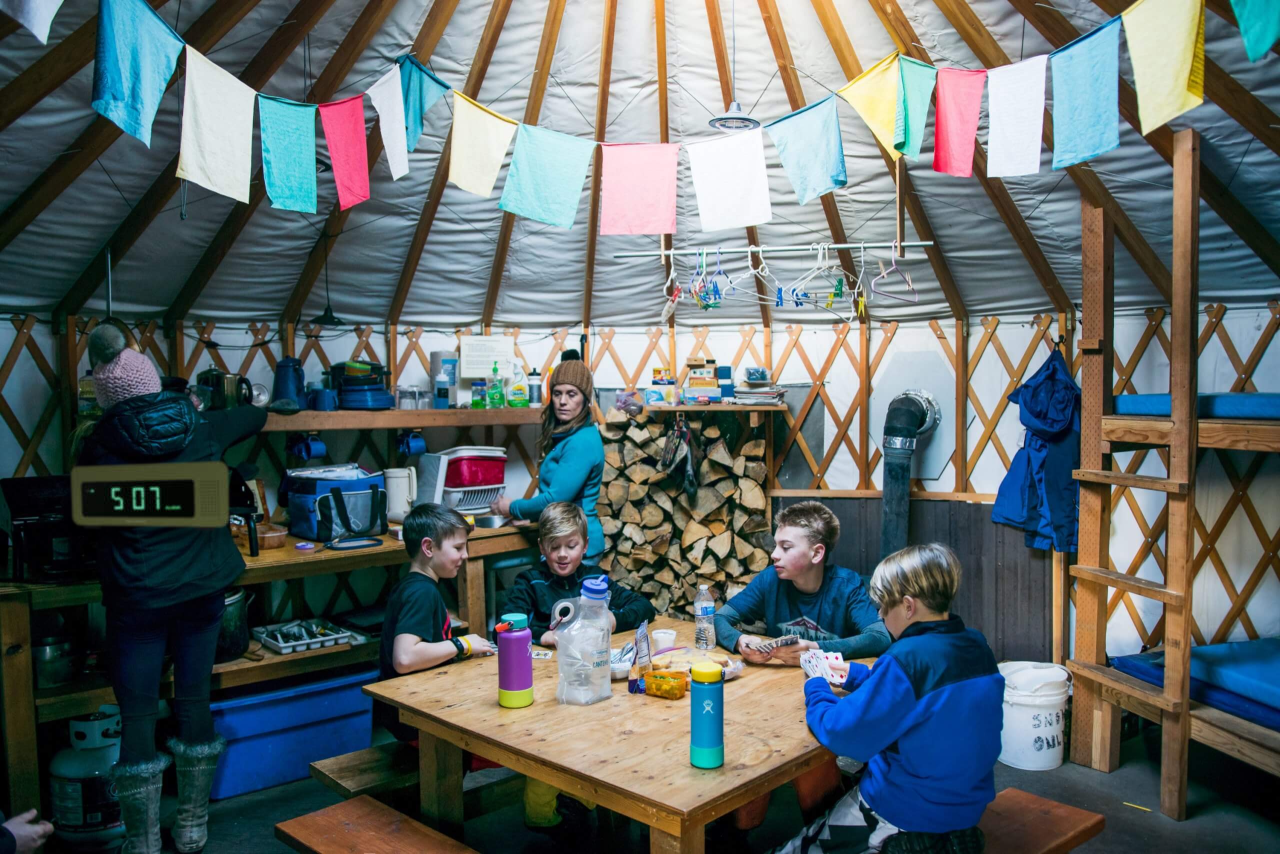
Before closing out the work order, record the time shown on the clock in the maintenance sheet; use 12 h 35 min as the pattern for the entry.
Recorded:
5 h 07 min
